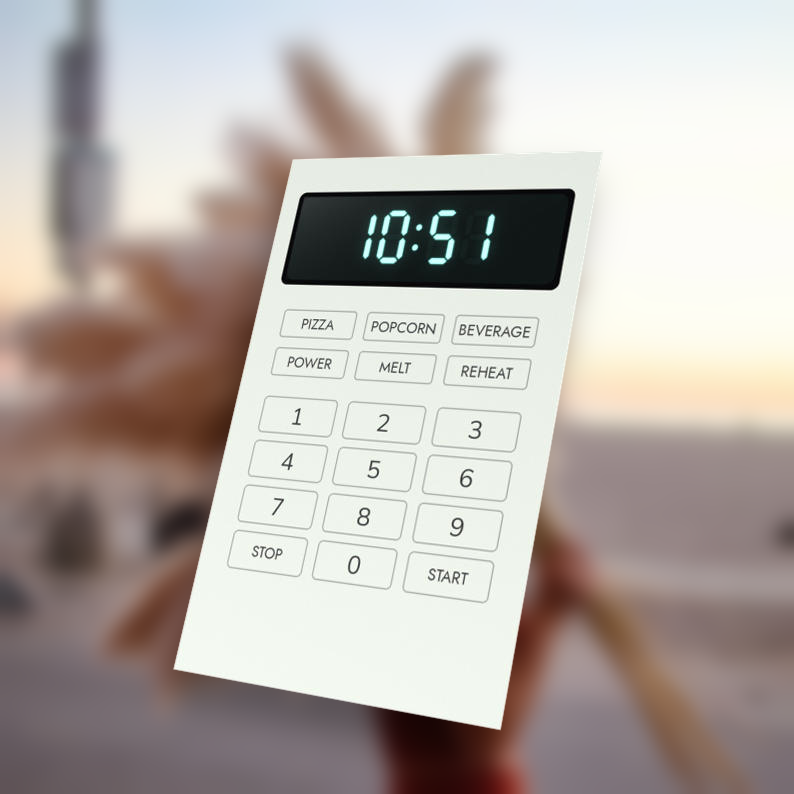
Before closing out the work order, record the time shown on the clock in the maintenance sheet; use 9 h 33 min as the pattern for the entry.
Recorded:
10 h 51 min
